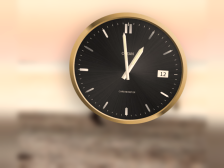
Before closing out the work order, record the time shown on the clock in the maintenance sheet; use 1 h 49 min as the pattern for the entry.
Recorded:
12 h 59 min
